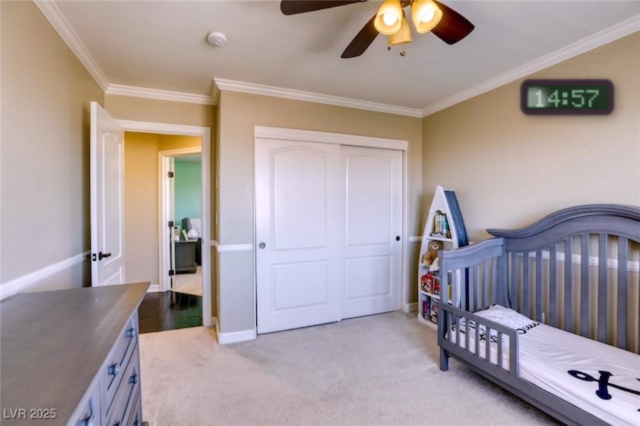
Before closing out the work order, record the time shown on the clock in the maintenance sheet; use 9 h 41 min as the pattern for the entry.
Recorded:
14 h 57 min
